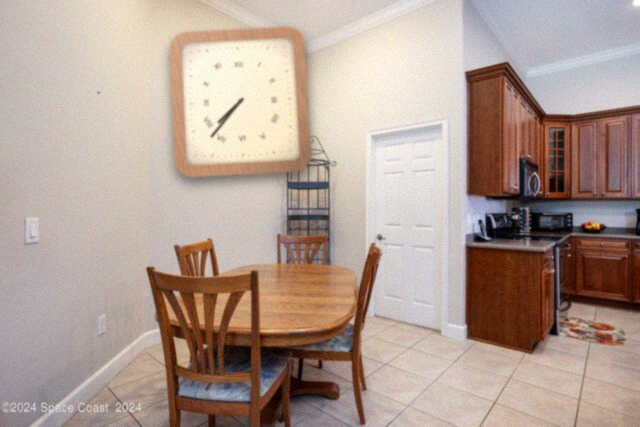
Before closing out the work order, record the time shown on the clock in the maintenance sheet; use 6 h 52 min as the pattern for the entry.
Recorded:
7 h 37 min
